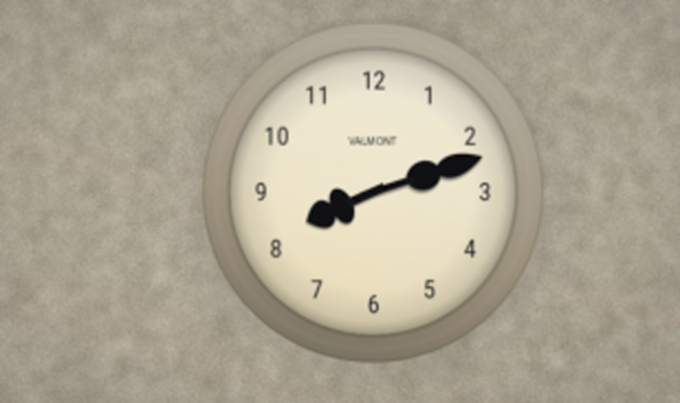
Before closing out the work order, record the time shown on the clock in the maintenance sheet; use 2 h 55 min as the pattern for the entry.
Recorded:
8 h 12 min
